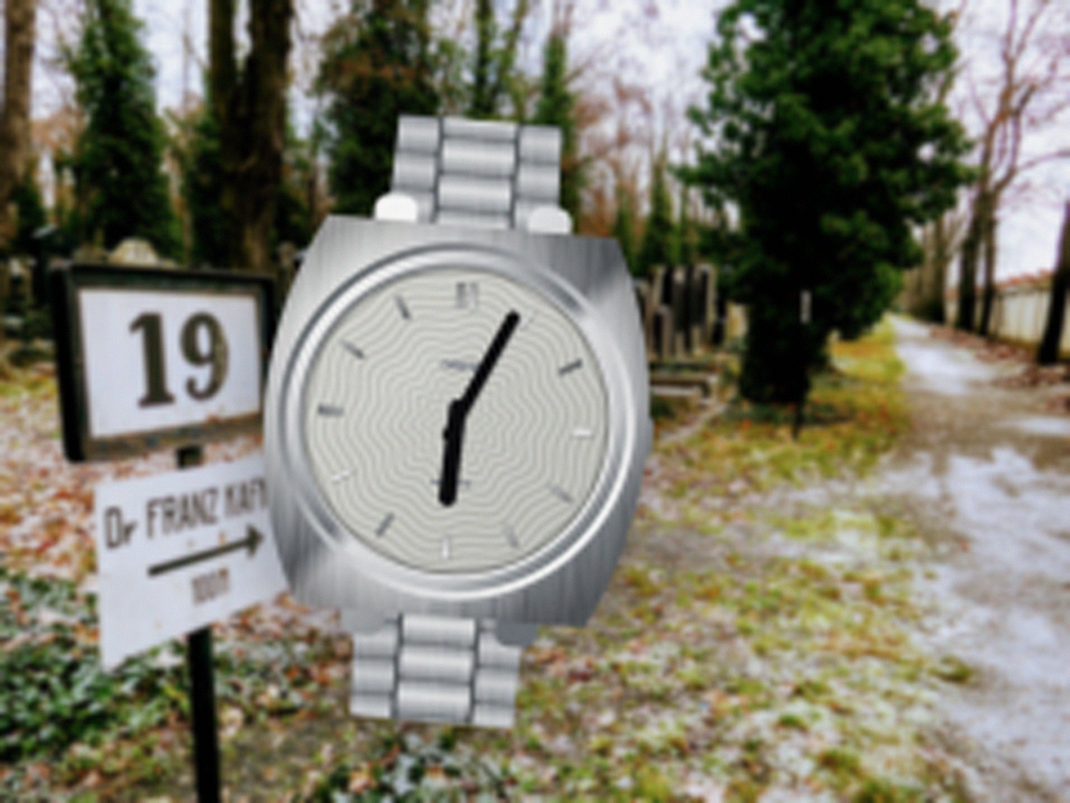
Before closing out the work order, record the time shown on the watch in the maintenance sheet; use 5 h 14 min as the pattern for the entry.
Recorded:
6 h 04 min
